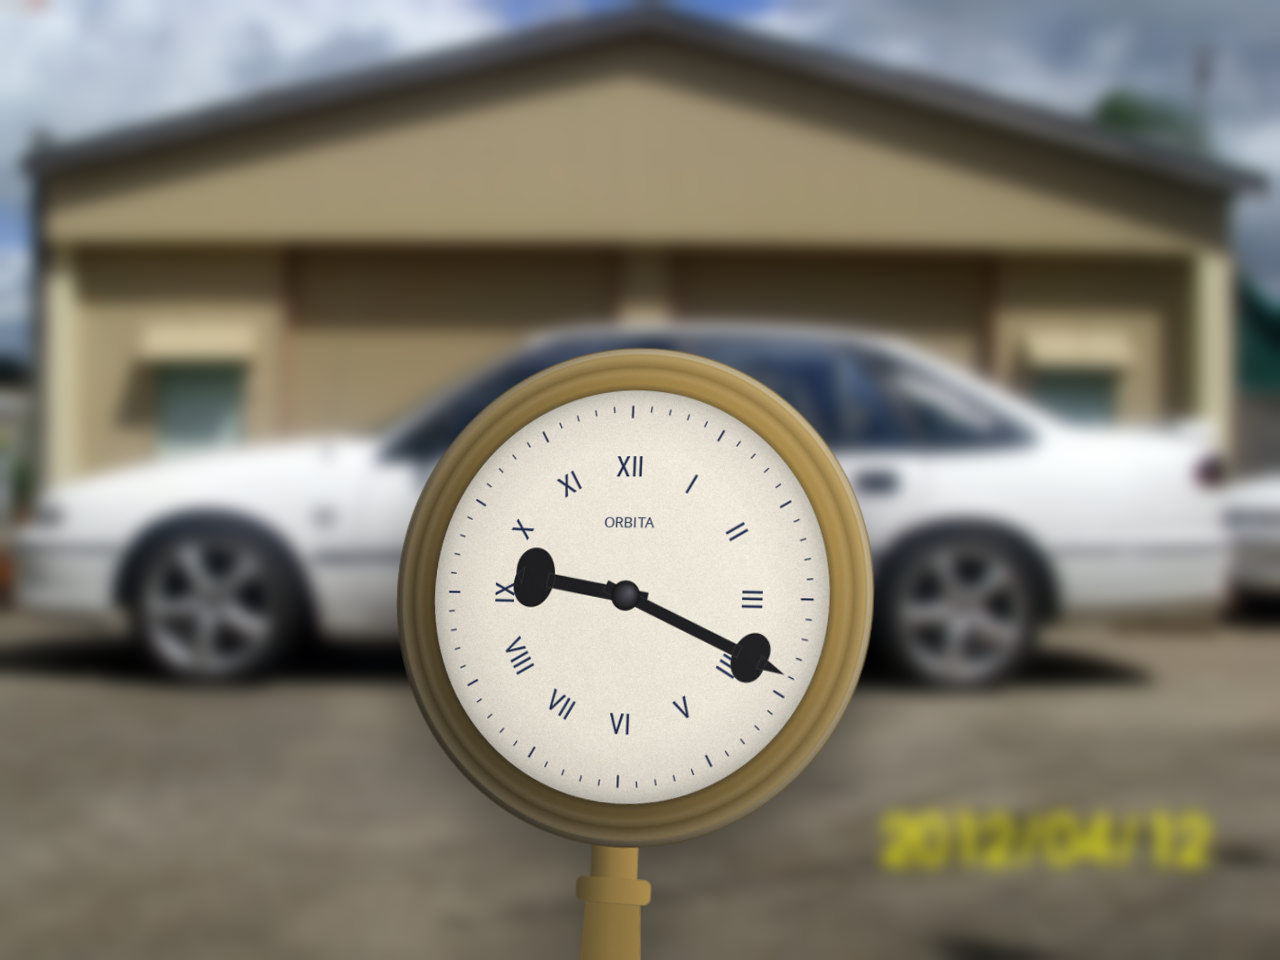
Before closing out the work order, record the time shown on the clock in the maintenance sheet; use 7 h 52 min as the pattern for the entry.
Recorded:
9 h 19 min
